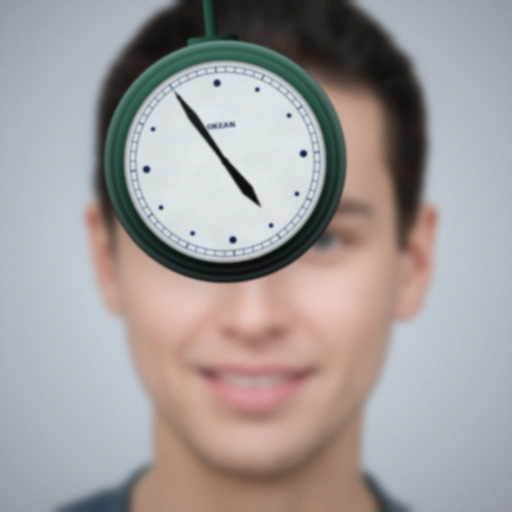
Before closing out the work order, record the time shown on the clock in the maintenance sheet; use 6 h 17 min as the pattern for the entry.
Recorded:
4 h 55 min
